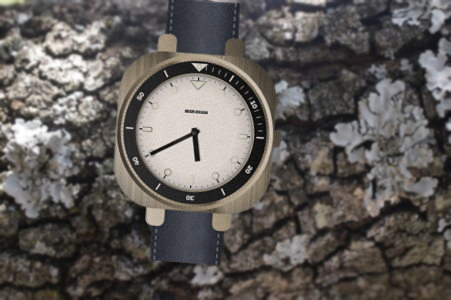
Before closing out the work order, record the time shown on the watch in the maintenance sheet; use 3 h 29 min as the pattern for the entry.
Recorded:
5 h 40 min
